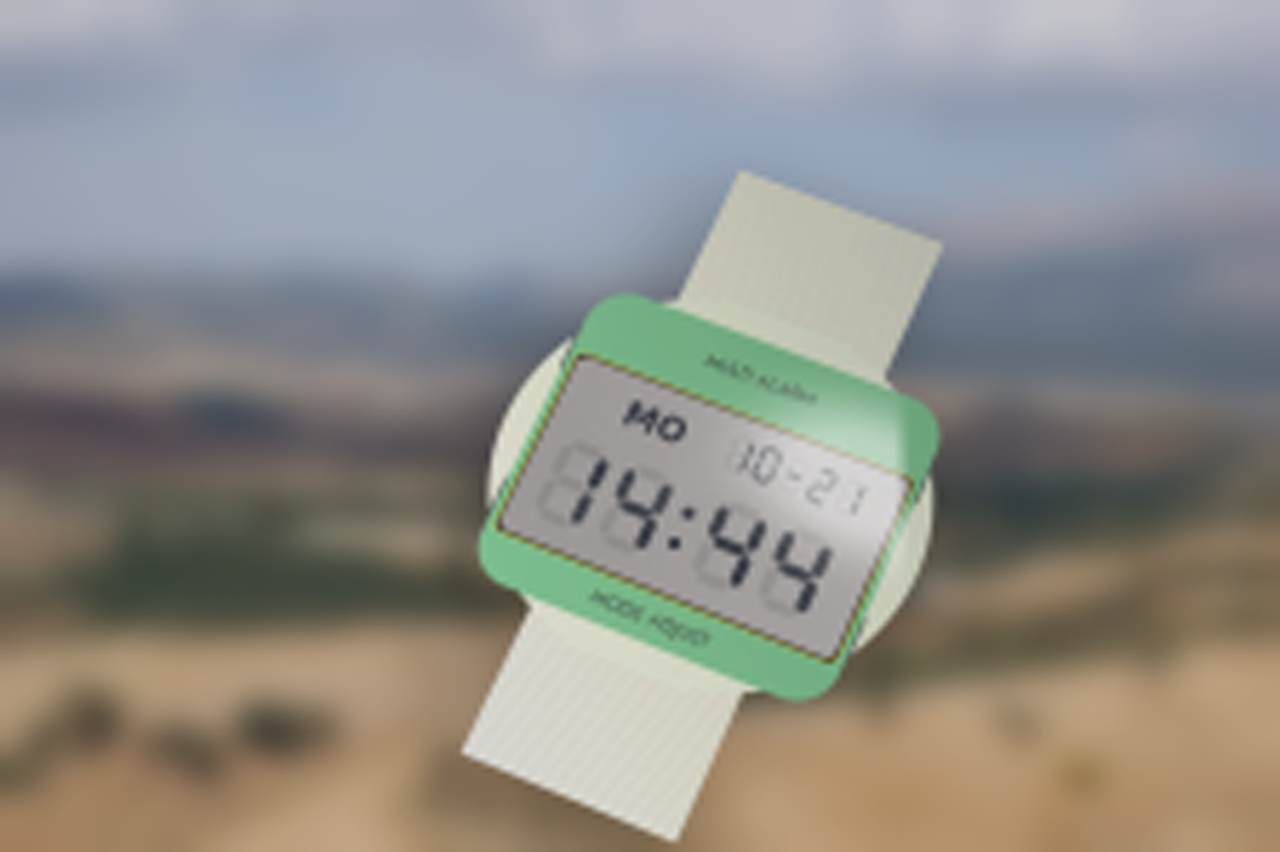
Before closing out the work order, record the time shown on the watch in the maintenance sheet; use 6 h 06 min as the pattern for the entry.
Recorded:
14 h 44 min
